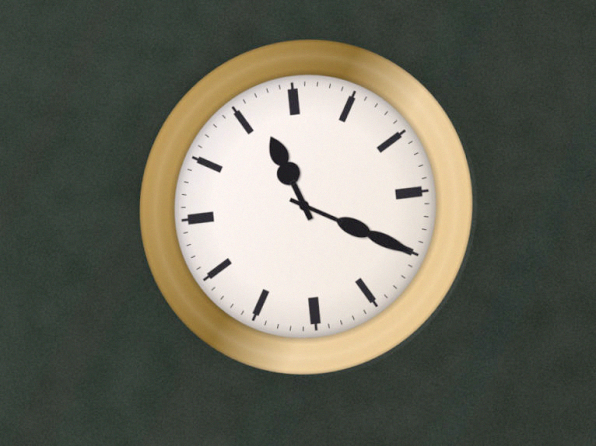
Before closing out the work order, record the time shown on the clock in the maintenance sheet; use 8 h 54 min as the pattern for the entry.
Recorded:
11 h 20 min
